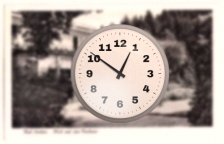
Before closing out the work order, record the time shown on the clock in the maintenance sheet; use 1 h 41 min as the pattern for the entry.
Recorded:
12 h 51 min
